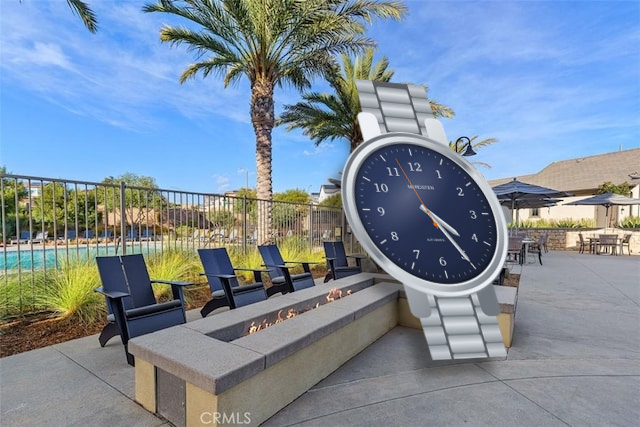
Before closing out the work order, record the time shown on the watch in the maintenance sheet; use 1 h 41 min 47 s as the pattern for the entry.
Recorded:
4 h 24 min 57 s
